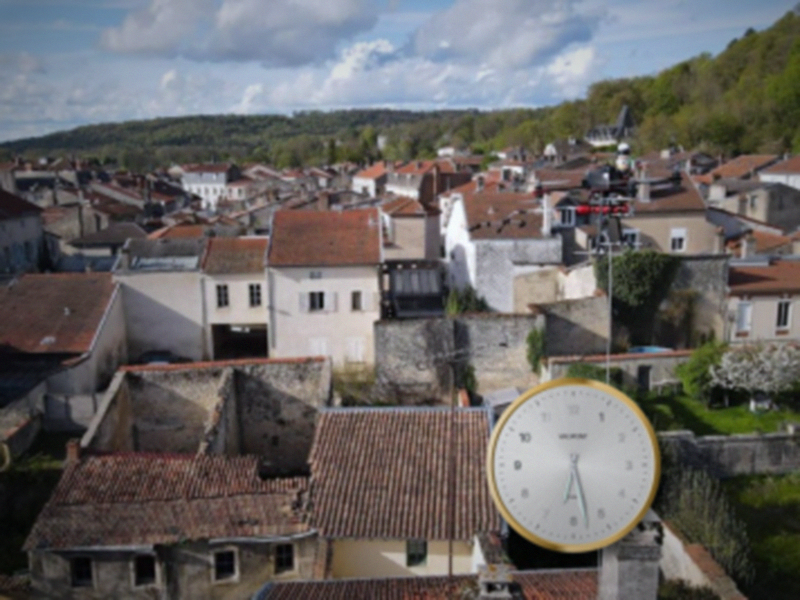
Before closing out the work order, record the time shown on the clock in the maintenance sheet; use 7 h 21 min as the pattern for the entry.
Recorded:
6 h 28 min
